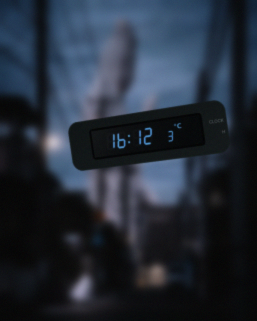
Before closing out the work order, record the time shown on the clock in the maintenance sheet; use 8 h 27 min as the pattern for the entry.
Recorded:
16 h 12 min
